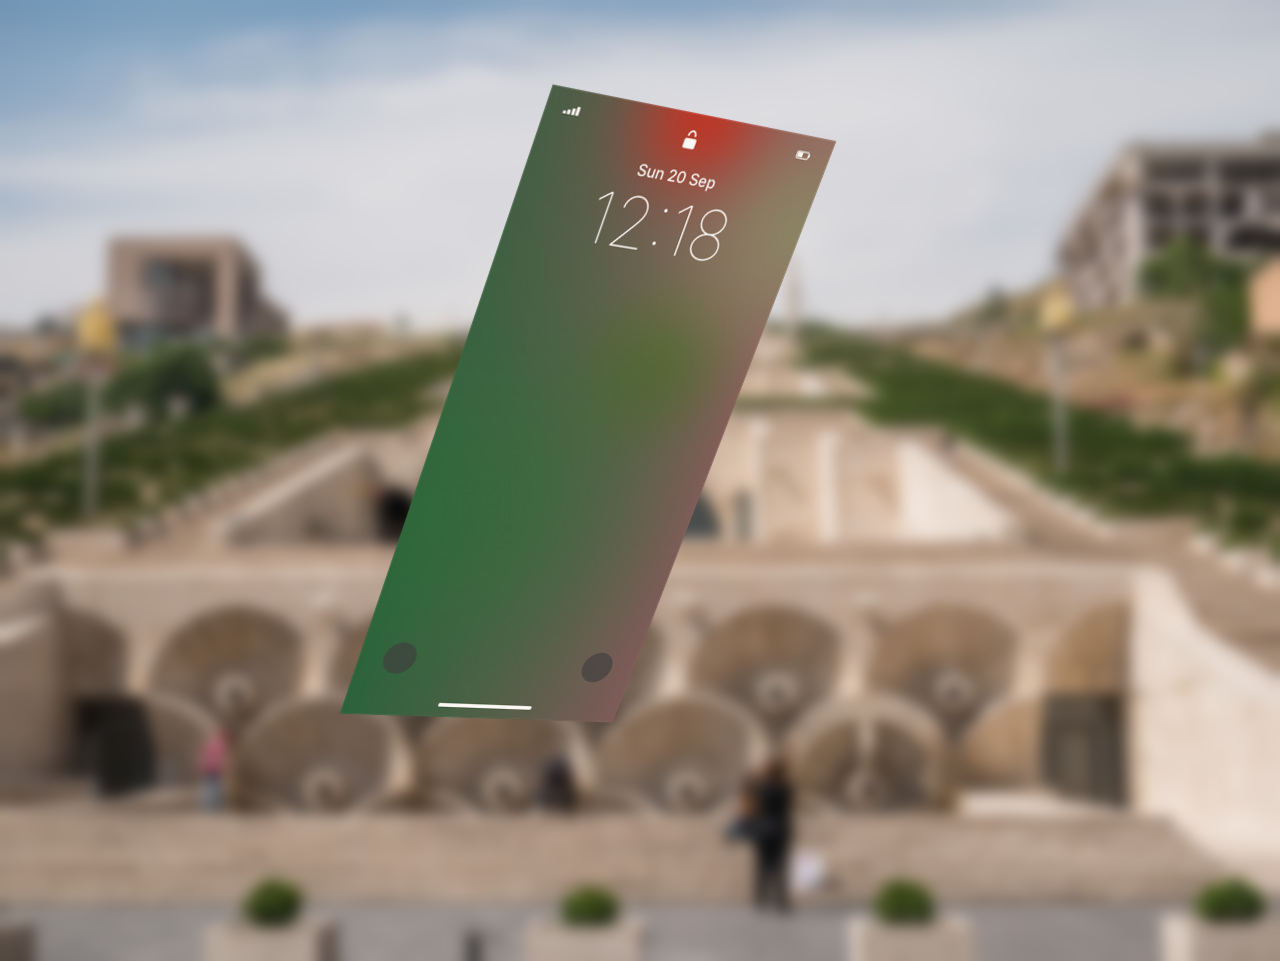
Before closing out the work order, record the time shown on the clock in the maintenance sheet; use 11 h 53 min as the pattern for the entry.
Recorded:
12 h 18 min
